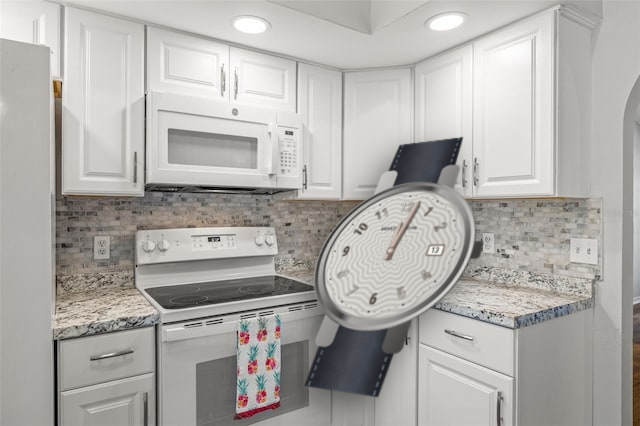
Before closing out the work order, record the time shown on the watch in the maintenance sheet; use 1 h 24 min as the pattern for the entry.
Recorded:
12 h 02 min
